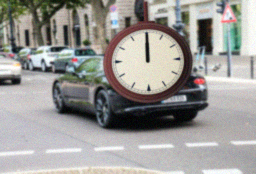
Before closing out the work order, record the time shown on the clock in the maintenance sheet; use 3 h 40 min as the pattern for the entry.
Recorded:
12 h 00 min
